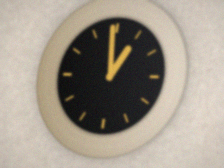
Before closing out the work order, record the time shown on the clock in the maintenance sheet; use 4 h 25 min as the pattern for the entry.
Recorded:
12 h 59 min
